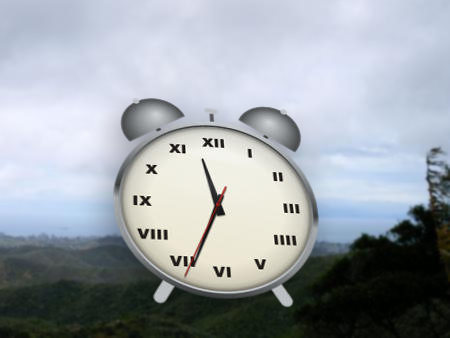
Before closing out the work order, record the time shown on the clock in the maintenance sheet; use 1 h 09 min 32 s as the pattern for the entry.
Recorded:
11 h 33 min 34 s
